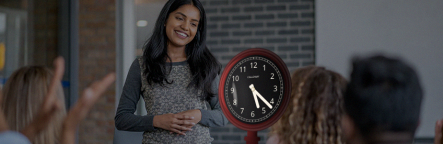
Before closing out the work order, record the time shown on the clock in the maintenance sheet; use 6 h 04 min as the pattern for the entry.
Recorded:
5 h 22 min
